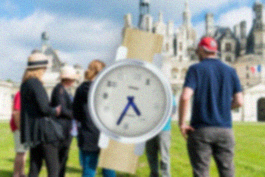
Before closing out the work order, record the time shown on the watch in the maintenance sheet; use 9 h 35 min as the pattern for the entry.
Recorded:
4 h 33 min
